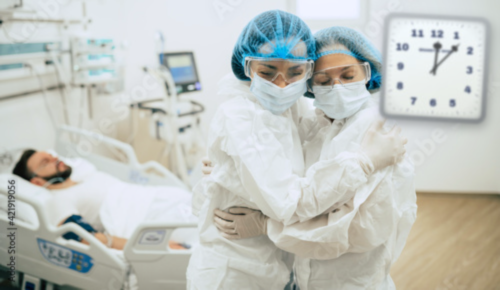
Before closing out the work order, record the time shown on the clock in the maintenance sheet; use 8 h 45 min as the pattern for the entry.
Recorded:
12 h 07 min
